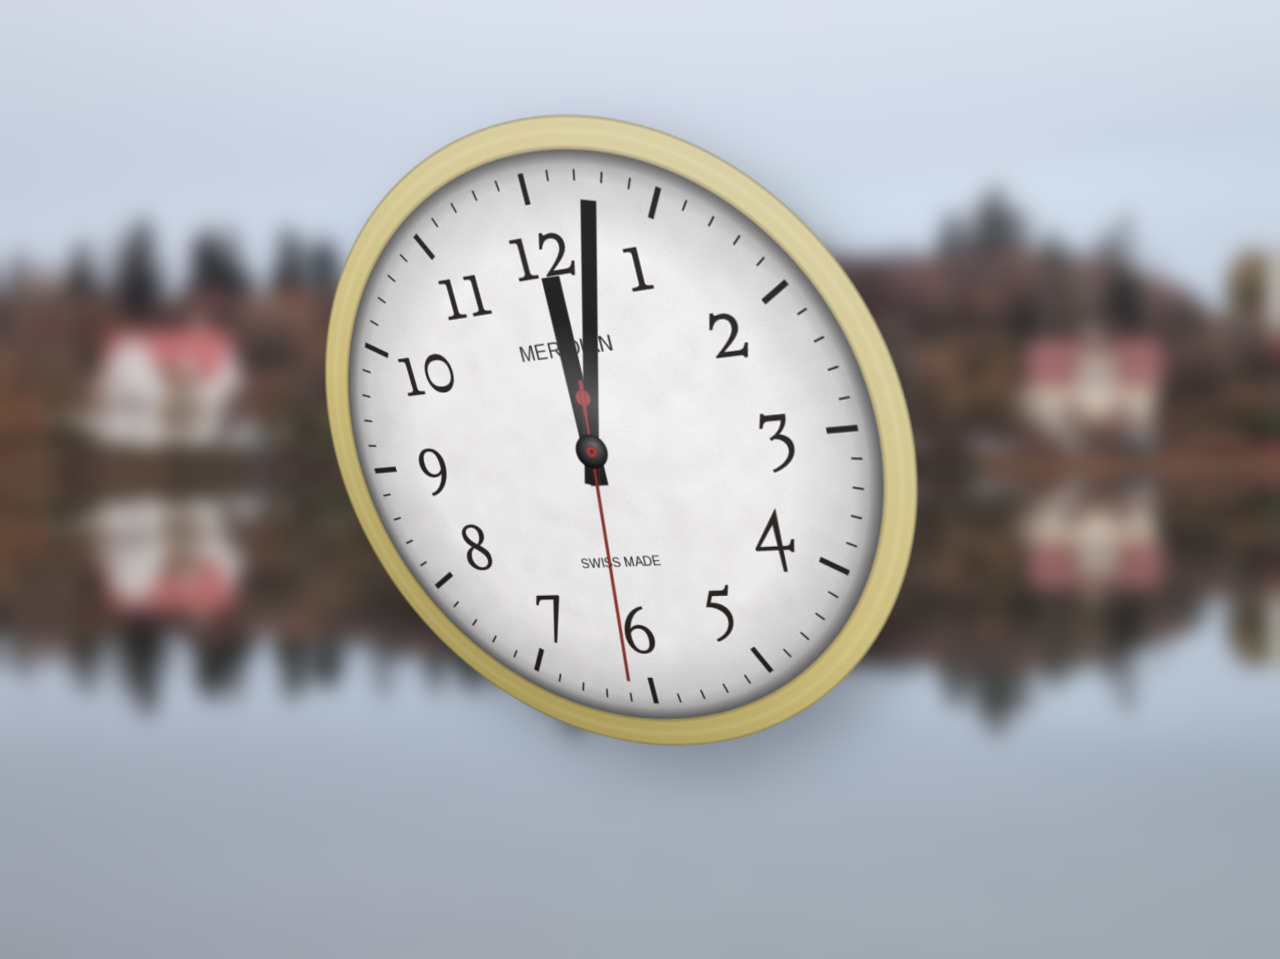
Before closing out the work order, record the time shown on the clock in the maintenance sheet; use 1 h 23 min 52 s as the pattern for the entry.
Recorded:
12 h 02 min 31 s
